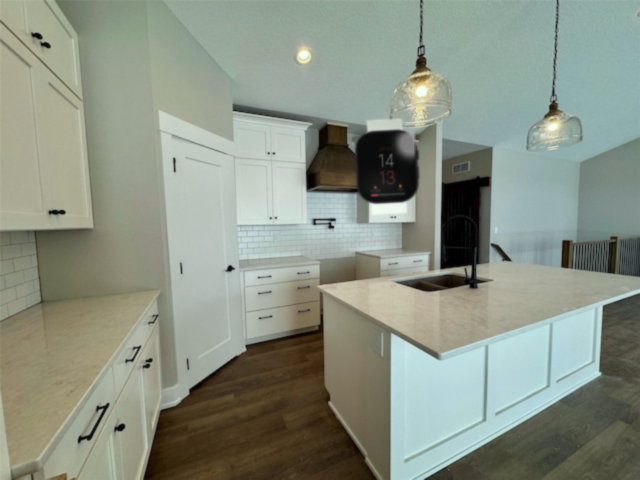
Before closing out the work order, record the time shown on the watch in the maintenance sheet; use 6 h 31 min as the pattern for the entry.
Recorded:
14 h 13 min
